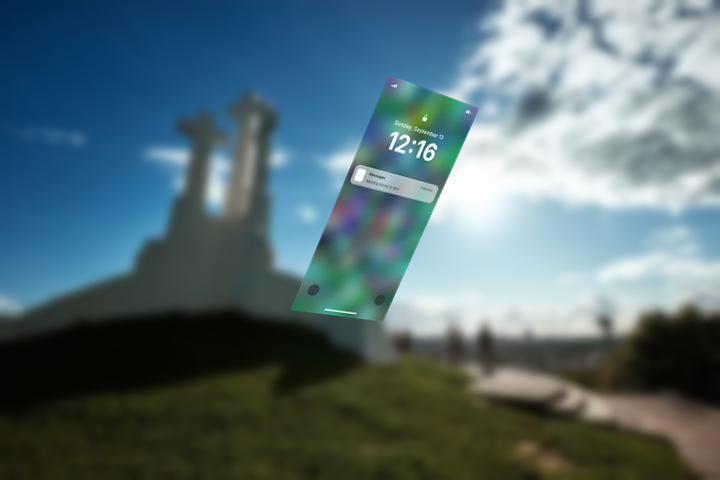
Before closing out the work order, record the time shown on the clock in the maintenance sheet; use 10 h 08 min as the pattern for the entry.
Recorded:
12 h 16 min
